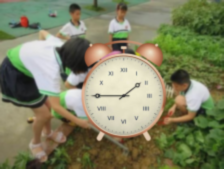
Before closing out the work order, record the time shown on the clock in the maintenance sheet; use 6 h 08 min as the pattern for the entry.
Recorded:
1 h 45 min
